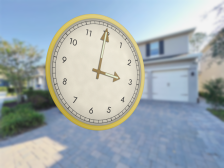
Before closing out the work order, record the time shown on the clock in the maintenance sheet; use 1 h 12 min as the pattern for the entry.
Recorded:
3 h 00 min
